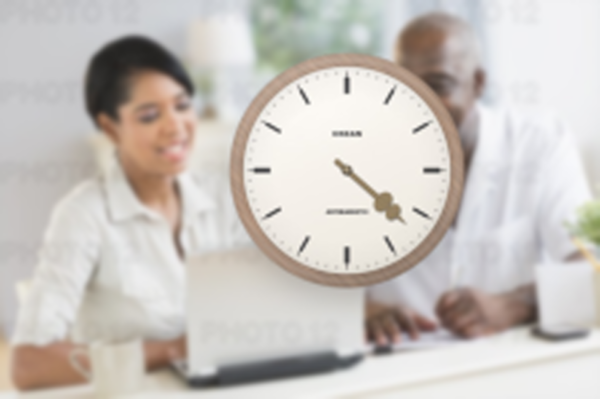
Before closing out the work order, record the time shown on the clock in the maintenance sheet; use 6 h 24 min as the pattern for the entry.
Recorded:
4 h 22 min
